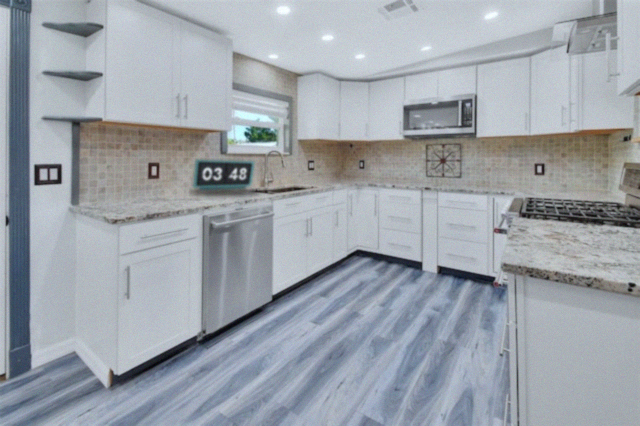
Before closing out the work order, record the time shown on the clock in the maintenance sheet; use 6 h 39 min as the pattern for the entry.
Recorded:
3 h 48 min
